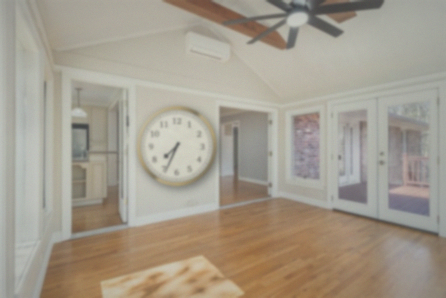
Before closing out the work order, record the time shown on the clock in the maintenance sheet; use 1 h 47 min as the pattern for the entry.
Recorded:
7 h 34 min
